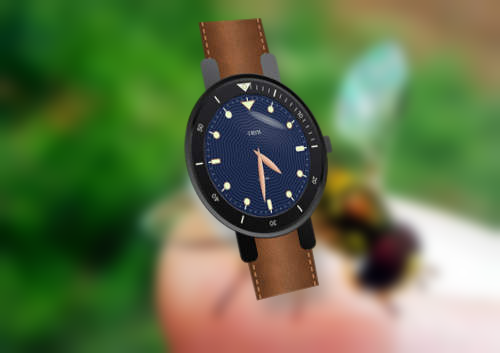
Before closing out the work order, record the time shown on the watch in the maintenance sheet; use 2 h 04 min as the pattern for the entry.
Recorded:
4 h 31 min
